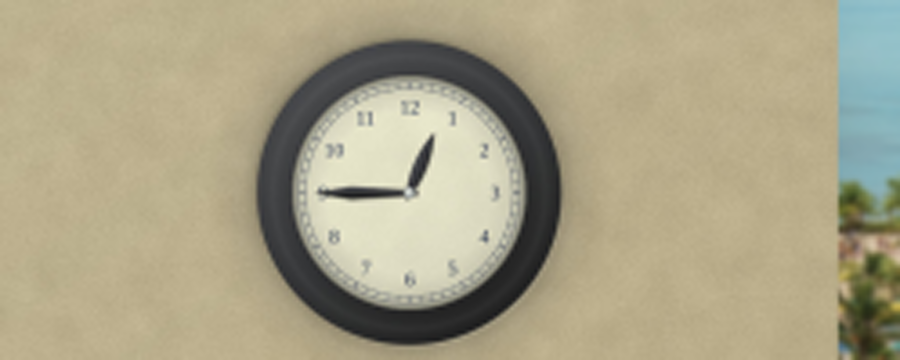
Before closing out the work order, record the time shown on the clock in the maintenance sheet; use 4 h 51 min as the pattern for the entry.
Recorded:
12 h 45 min
